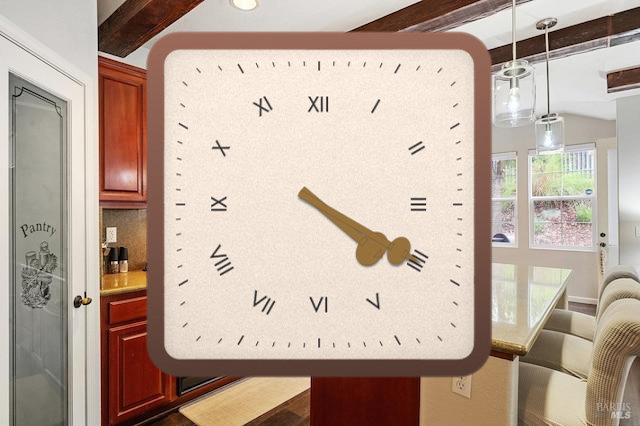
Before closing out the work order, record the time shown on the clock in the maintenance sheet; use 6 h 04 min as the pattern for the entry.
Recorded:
4 h 20 min
